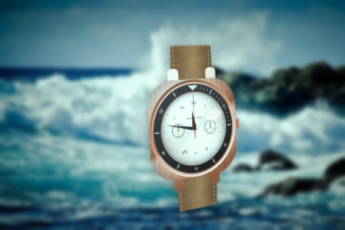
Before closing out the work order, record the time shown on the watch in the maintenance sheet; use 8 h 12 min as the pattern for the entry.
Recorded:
11 h 47 min
